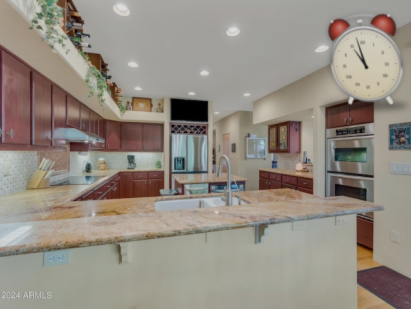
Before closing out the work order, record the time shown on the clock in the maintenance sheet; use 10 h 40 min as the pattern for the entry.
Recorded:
10 h 58 min
